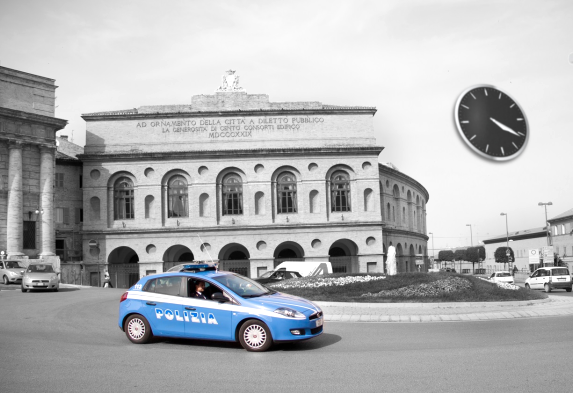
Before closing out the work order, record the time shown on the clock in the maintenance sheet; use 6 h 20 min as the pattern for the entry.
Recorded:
4 h 21 min
